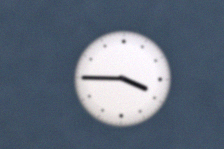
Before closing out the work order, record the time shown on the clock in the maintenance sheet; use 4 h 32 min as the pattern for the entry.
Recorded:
3 h 45 min
